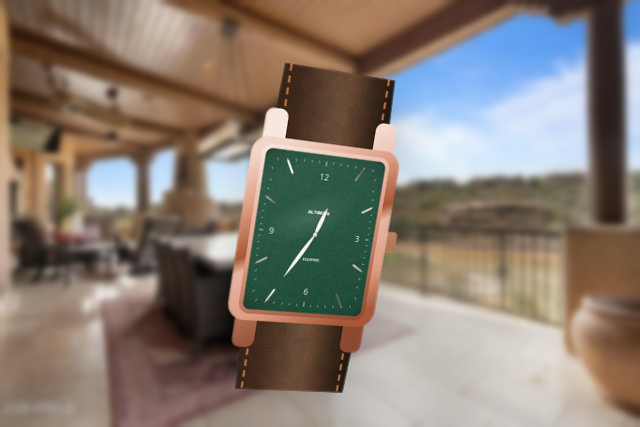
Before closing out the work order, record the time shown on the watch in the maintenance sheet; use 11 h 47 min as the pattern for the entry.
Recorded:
12 h 35 min
